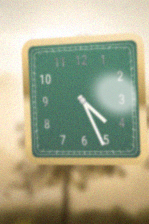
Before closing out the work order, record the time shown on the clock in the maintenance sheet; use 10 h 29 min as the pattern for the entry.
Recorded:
4 h 26 min
